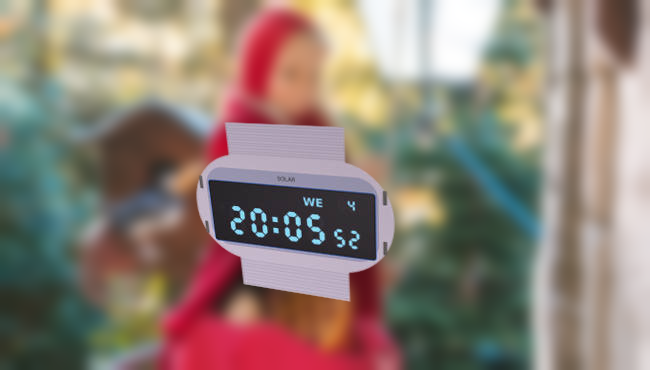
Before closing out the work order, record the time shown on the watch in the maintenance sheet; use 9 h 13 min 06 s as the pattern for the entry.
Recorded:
20 h 05 min 52 s
